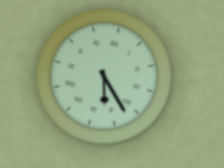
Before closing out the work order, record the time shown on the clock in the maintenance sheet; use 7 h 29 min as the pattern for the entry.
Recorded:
5 h 22 min
